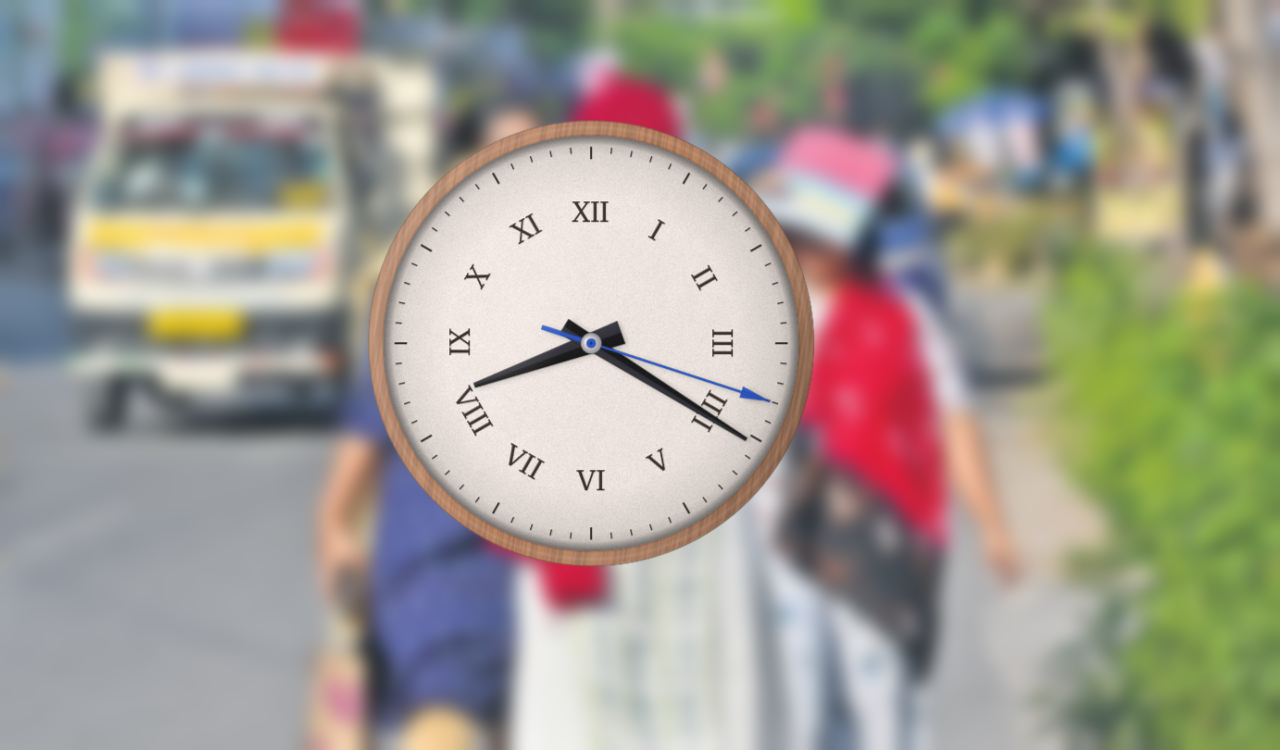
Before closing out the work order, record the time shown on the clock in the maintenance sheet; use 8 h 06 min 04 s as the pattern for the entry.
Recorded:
8 h 20 min 18 s
